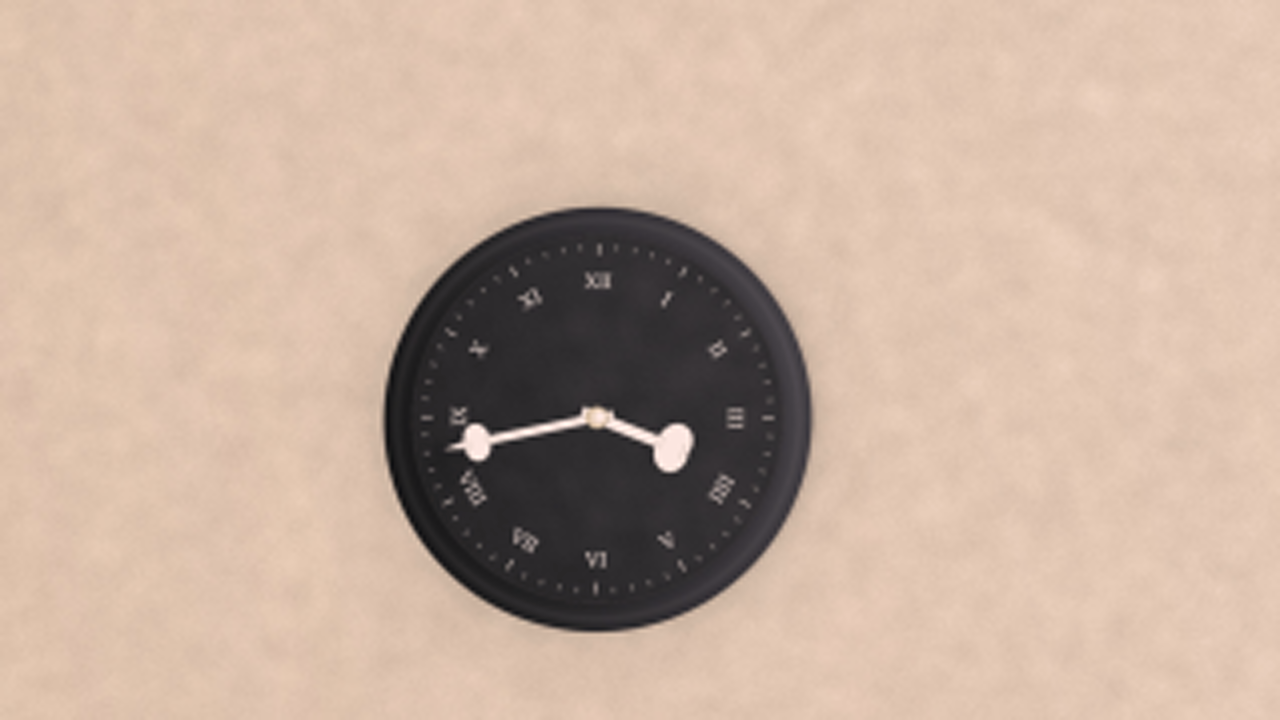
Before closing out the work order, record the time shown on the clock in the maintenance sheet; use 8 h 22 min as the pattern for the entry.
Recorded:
3 h 43 min
